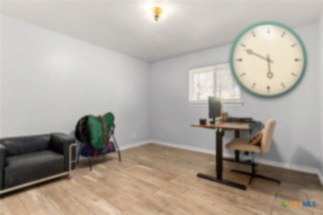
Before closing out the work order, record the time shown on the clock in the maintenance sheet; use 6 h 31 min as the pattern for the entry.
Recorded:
5 h 49 min
